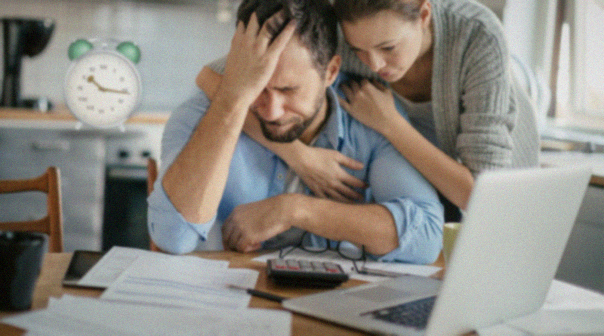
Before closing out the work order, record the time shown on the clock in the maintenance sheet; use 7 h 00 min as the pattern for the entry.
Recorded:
10 h 16 min
